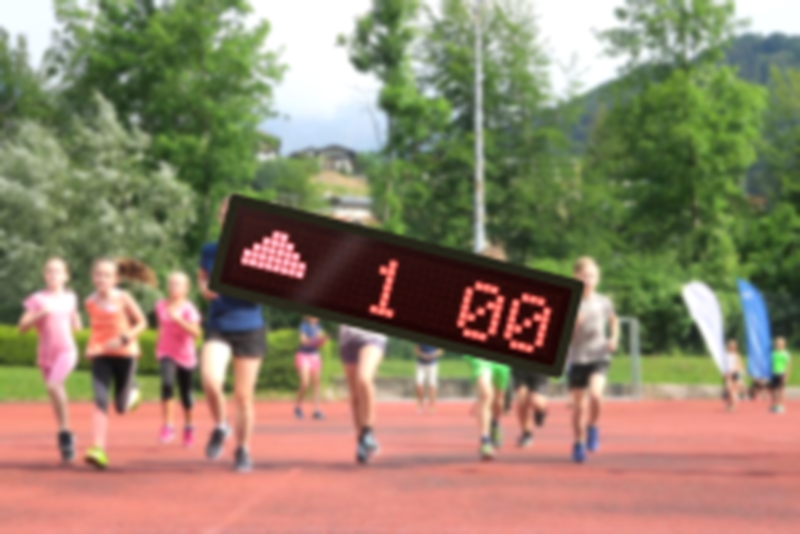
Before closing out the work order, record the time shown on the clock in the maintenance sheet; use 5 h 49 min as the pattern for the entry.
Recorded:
1 h 00 min
